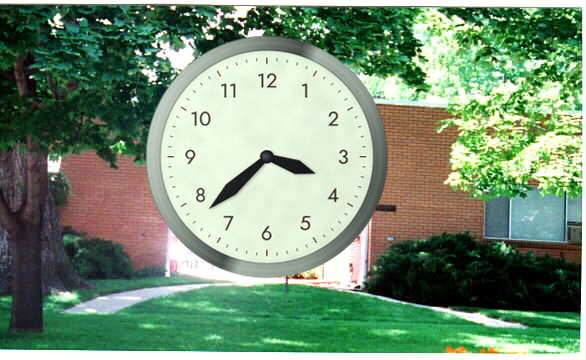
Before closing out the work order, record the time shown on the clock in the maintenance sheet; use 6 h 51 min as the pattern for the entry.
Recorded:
3 h 38 min
